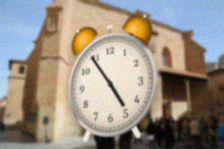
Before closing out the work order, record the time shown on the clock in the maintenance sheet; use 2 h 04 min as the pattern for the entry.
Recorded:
4 h 54 min
